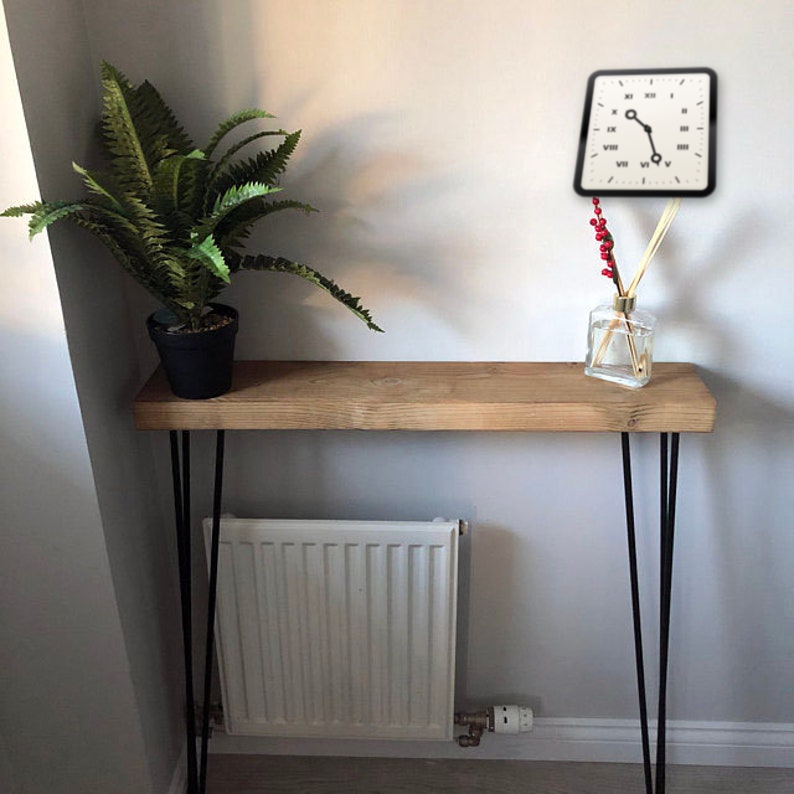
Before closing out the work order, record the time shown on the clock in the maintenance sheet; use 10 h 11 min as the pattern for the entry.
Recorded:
10 h 27 min
